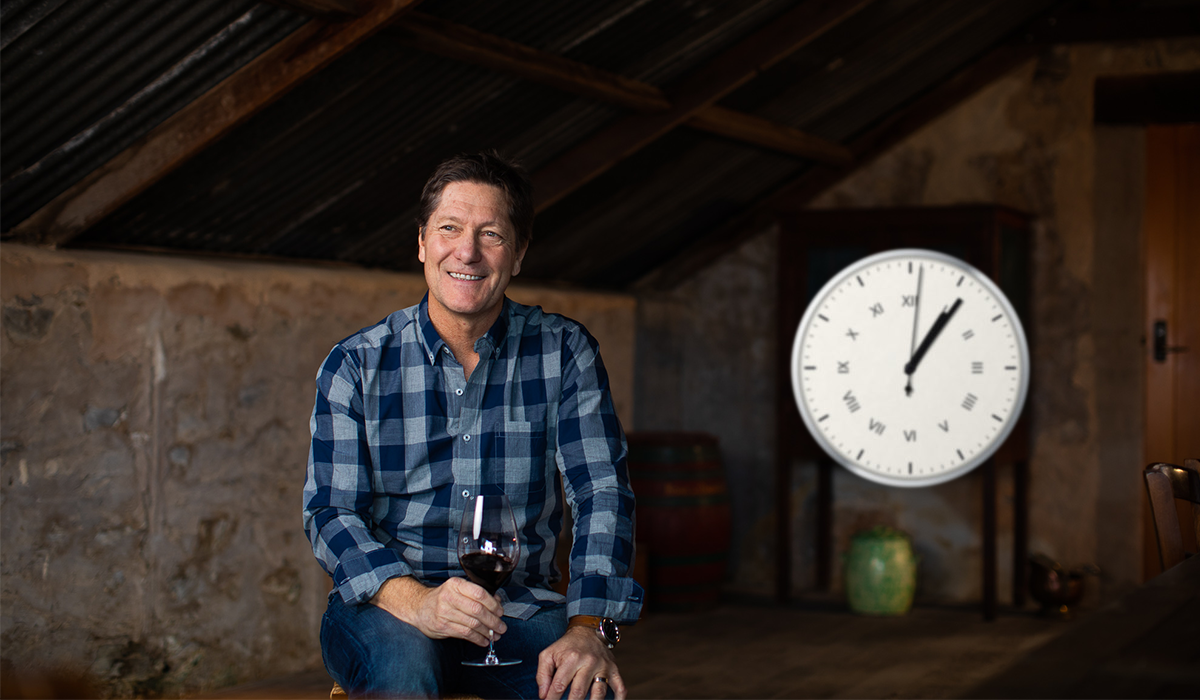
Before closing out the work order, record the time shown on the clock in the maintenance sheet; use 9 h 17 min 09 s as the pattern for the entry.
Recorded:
1 h 06 min 01 s
